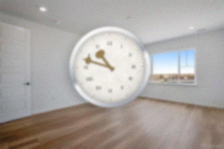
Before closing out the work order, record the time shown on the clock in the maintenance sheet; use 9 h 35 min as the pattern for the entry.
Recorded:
10 h 48 min
